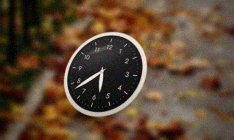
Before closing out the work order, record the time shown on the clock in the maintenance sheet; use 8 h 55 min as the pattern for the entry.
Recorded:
5 h 38 min
